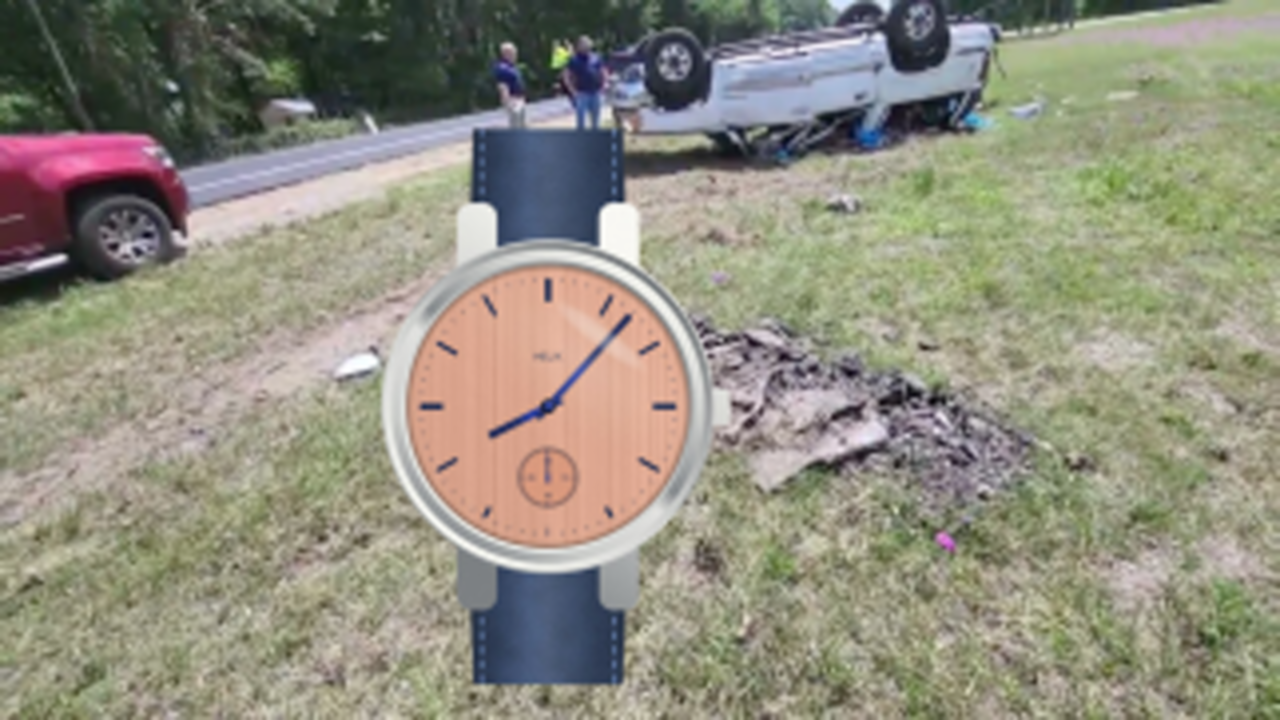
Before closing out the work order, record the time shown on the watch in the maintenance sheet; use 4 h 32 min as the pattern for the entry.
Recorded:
8 h 07 min
